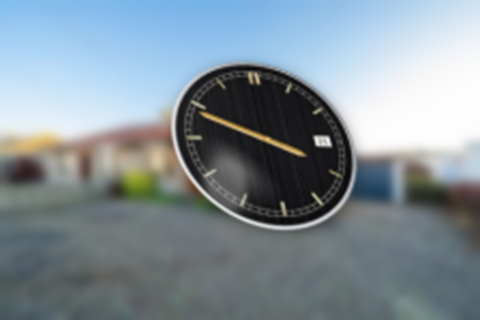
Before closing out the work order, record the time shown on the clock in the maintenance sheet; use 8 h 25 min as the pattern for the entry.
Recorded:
3 h 49 min
